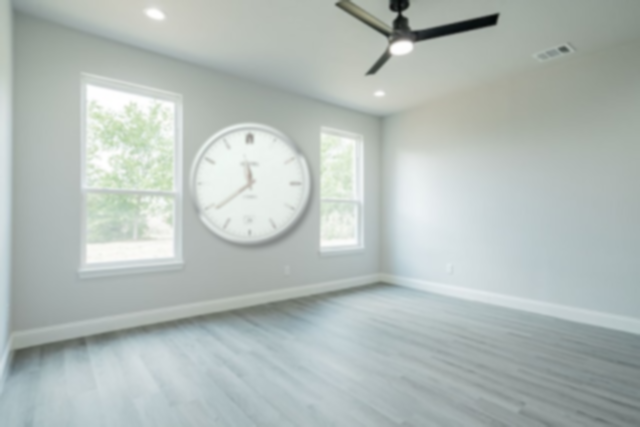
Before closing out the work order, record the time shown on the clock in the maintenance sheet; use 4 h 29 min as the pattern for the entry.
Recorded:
11 h 39 min
